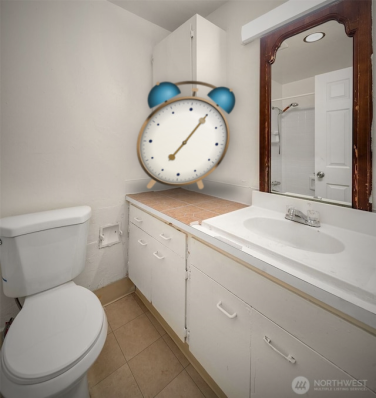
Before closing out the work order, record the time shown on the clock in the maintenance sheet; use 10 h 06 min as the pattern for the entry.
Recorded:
7 h 05 min
